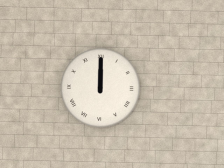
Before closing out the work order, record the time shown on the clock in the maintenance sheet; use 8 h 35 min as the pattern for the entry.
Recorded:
12 h 00 min
